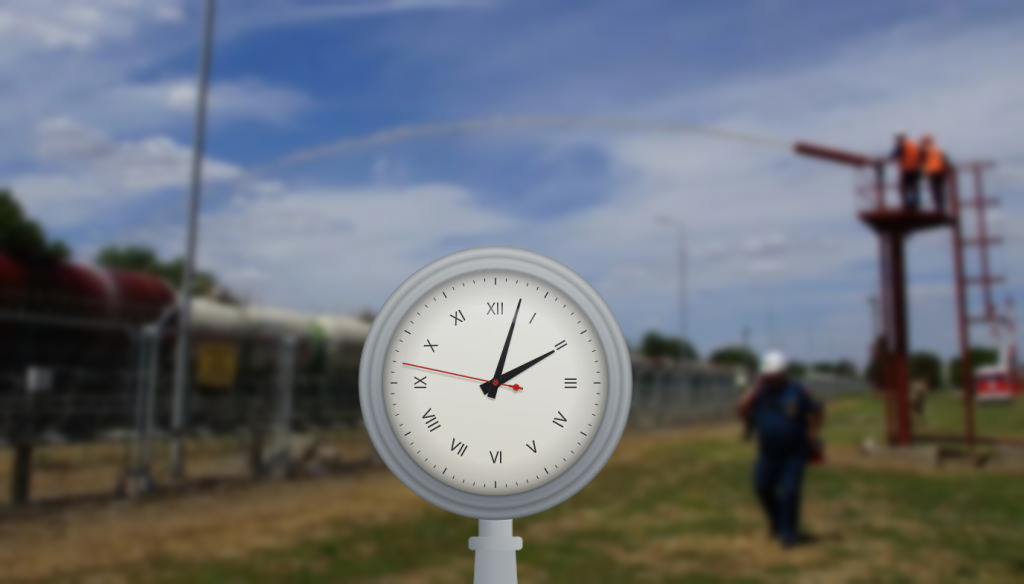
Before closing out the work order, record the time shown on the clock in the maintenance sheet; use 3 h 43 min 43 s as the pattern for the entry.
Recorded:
2 h 02 min 47 s
